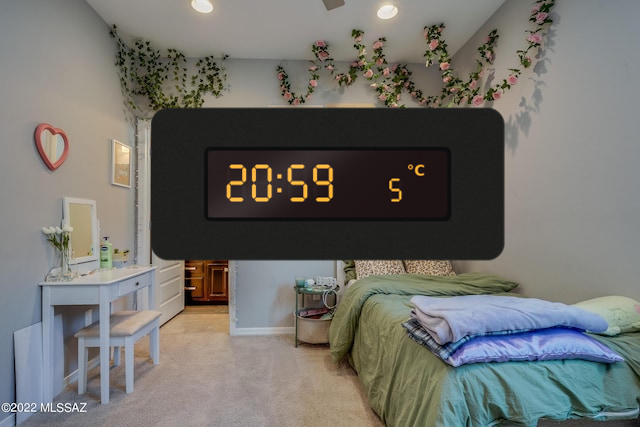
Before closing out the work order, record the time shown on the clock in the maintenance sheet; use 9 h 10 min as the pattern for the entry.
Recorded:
20 h 59 min
